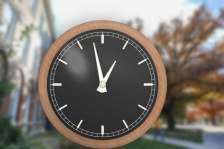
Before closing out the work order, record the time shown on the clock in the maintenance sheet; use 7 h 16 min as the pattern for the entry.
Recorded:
12 h 58 min
